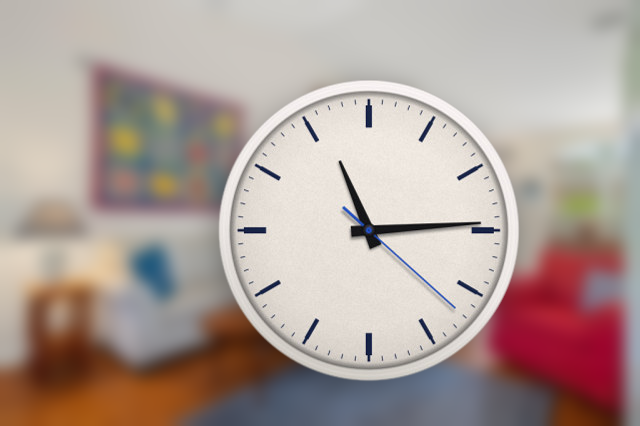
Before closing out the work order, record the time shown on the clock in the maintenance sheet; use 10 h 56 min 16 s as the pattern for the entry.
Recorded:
11 h 14 min 22 s
